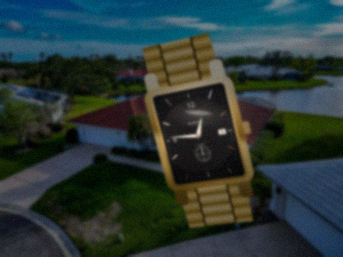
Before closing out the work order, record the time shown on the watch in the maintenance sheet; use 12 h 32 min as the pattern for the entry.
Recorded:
12 h 46 min
